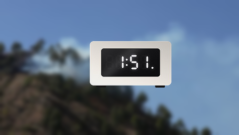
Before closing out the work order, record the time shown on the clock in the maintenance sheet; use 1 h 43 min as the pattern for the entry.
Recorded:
1 h 51 min
